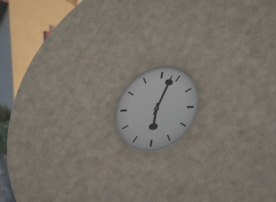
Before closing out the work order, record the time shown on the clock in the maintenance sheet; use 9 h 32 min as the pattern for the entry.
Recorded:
6 h 03 min
